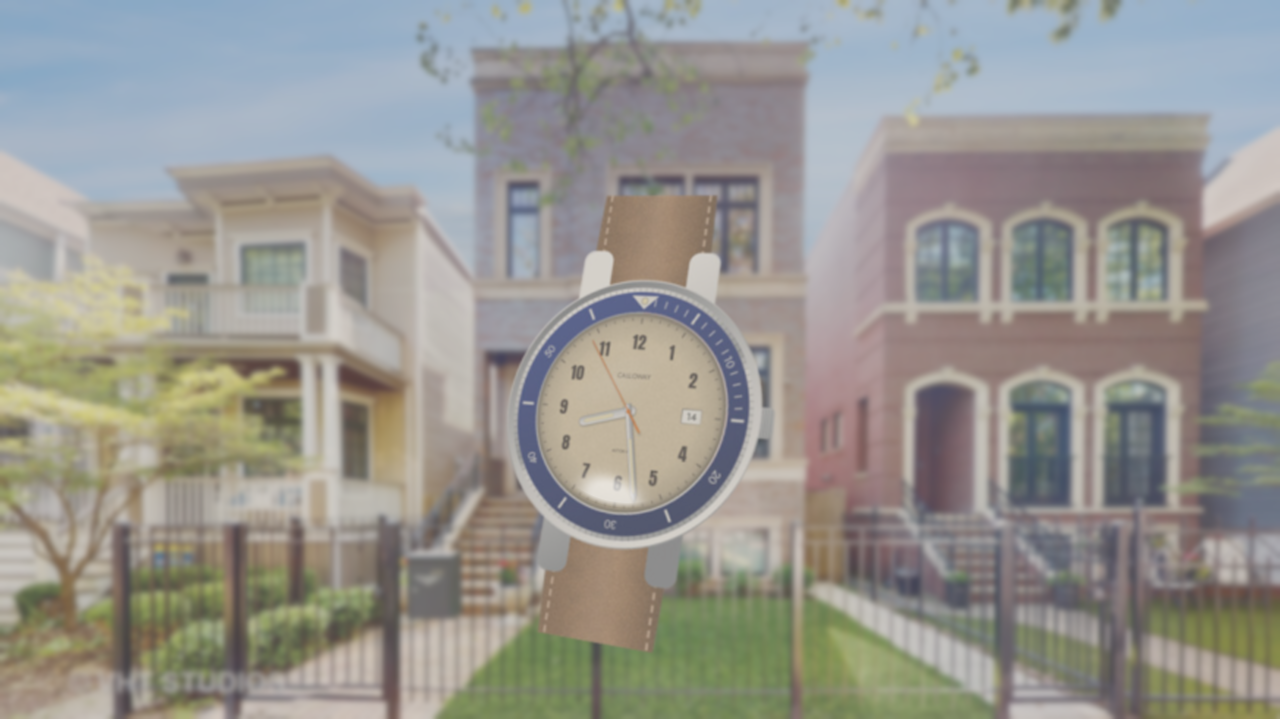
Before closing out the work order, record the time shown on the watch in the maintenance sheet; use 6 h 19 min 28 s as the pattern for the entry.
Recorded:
8 h 27 min 54 s
